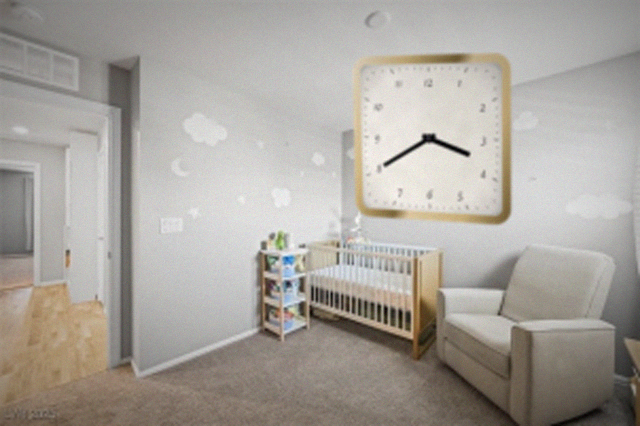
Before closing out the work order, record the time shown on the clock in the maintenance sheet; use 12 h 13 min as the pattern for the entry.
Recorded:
3 h 40 min
